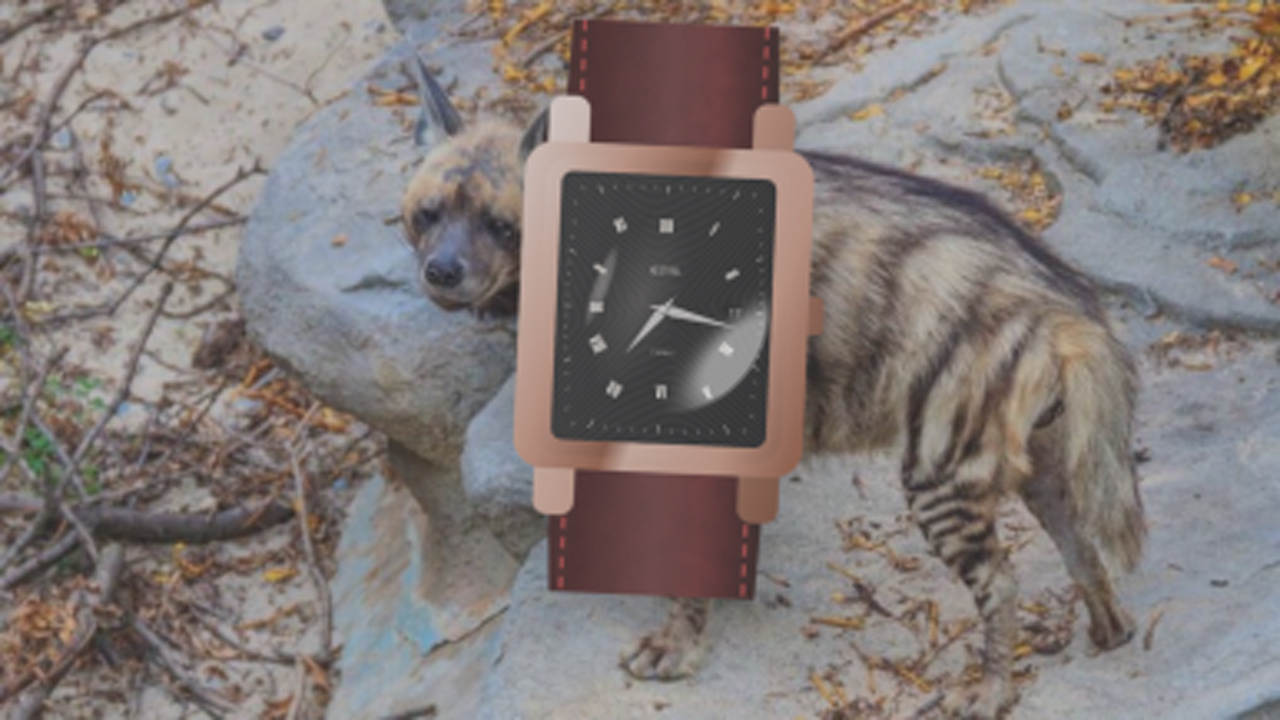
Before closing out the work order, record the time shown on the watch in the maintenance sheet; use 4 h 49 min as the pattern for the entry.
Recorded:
7 h 17 min
